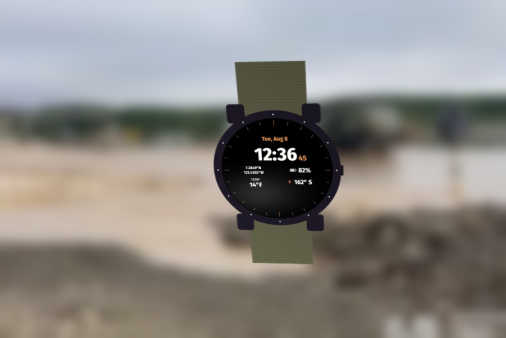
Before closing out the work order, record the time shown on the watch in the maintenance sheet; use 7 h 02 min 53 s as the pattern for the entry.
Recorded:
12 h 36 min 45 s
